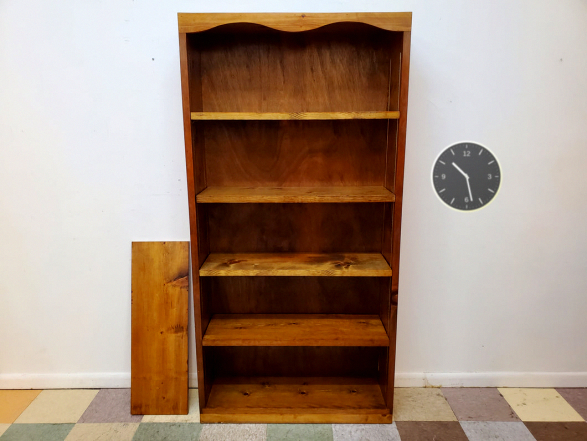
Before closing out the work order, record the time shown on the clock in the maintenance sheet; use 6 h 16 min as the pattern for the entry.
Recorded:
10 h 28 min
